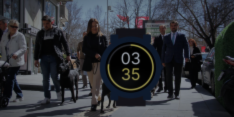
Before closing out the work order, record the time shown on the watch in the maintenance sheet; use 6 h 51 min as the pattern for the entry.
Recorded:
3 h 35 min
